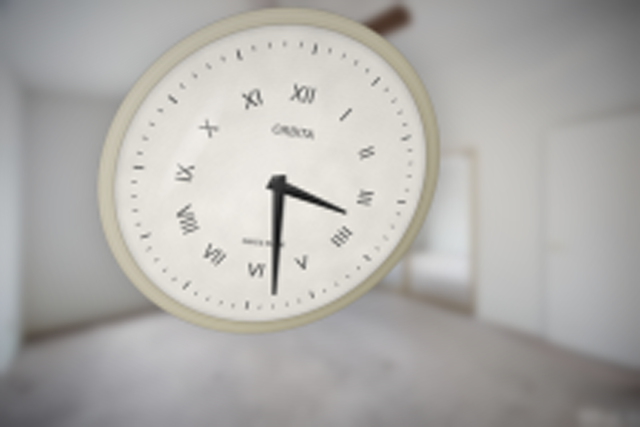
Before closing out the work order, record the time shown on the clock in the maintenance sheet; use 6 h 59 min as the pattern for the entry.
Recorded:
3 h 28 min
